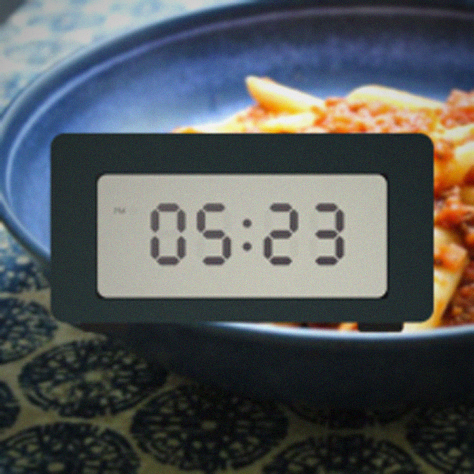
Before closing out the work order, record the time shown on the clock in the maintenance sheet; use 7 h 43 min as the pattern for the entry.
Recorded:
5 h 23 min
